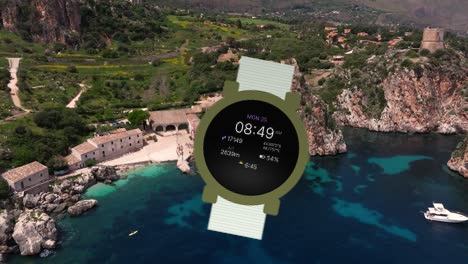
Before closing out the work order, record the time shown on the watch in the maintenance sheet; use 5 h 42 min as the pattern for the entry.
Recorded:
8 h 49 min
